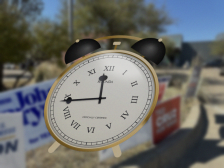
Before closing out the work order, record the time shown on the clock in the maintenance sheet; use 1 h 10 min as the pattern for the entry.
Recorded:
11 h 44 min
